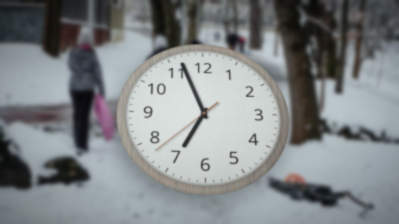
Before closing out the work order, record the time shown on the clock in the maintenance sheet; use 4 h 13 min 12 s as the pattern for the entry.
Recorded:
6 h 56 min 38 s
